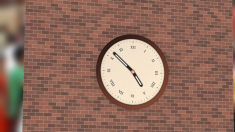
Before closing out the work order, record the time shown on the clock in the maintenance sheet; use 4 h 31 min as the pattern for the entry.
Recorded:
4 h 52 min
